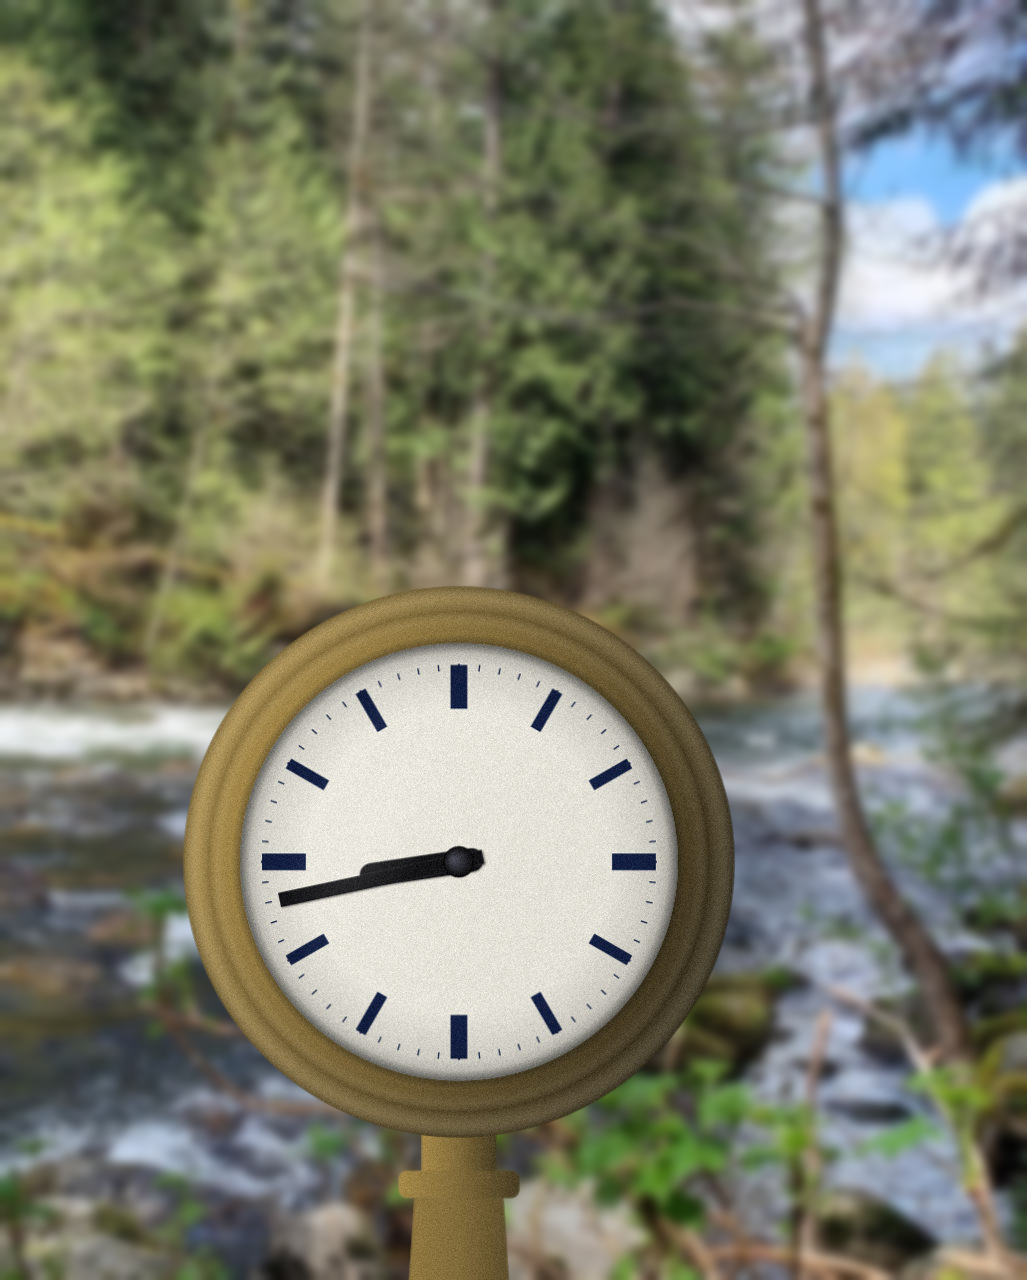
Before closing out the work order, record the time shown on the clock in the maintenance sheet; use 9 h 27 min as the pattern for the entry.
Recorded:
8 h 43 min
